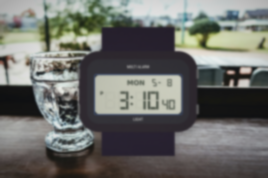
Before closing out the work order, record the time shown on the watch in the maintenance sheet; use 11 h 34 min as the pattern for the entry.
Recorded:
3 h 10 min
